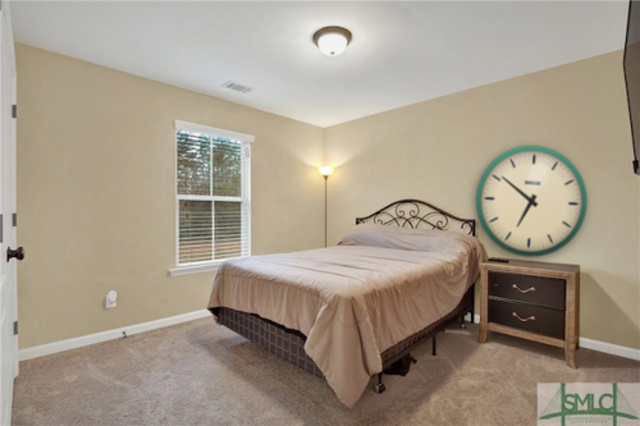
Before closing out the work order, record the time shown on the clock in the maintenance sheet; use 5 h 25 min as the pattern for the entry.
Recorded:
6 h 51 min
